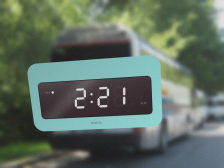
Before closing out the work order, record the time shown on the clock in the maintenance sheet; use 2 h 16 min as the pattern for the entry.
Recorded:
2 h 21 min
